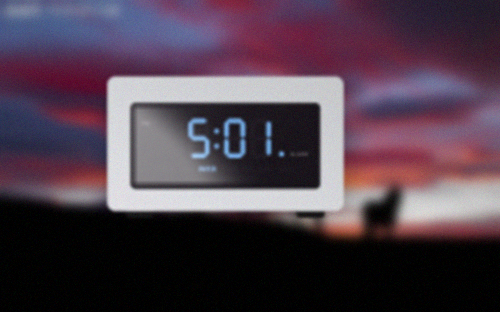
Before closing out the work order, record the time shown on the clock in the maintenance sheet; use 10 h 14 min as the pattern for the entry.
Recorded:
5 h 01 min
